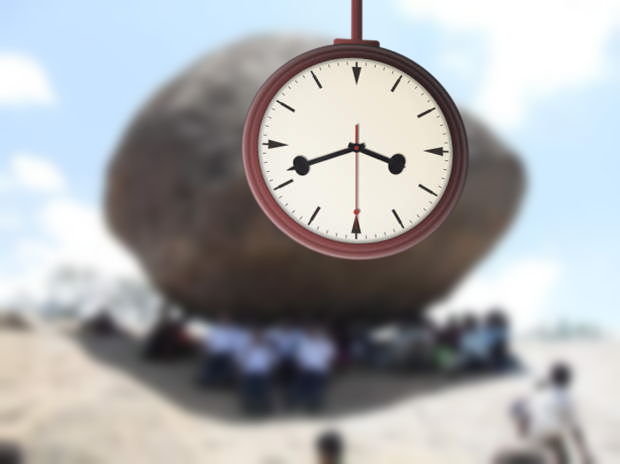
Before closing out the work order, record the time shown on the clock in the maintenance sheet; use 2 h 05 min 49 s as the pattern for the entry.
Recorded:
3 h 41 min 30 s
